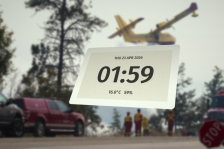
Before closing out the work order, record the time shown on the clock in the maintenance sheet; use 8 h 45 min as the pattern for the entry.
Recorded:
1 h 59 min
